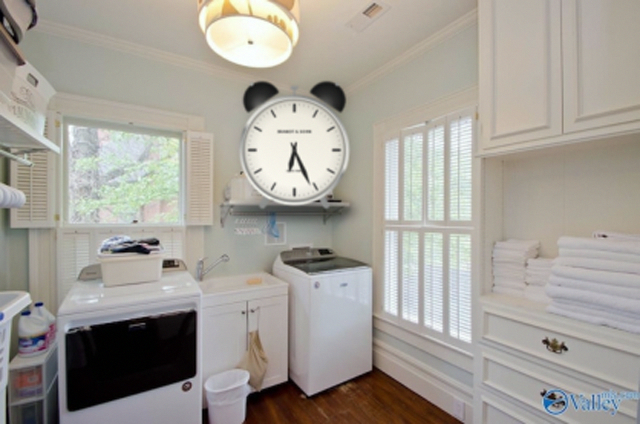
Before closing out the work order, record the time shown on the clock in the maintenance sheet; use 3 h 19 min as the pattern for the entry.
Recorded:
6 h 26 min
